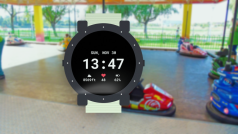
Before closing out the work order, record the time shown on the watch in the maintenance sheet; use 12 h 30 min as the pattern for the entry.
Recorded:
13 h 47 min
